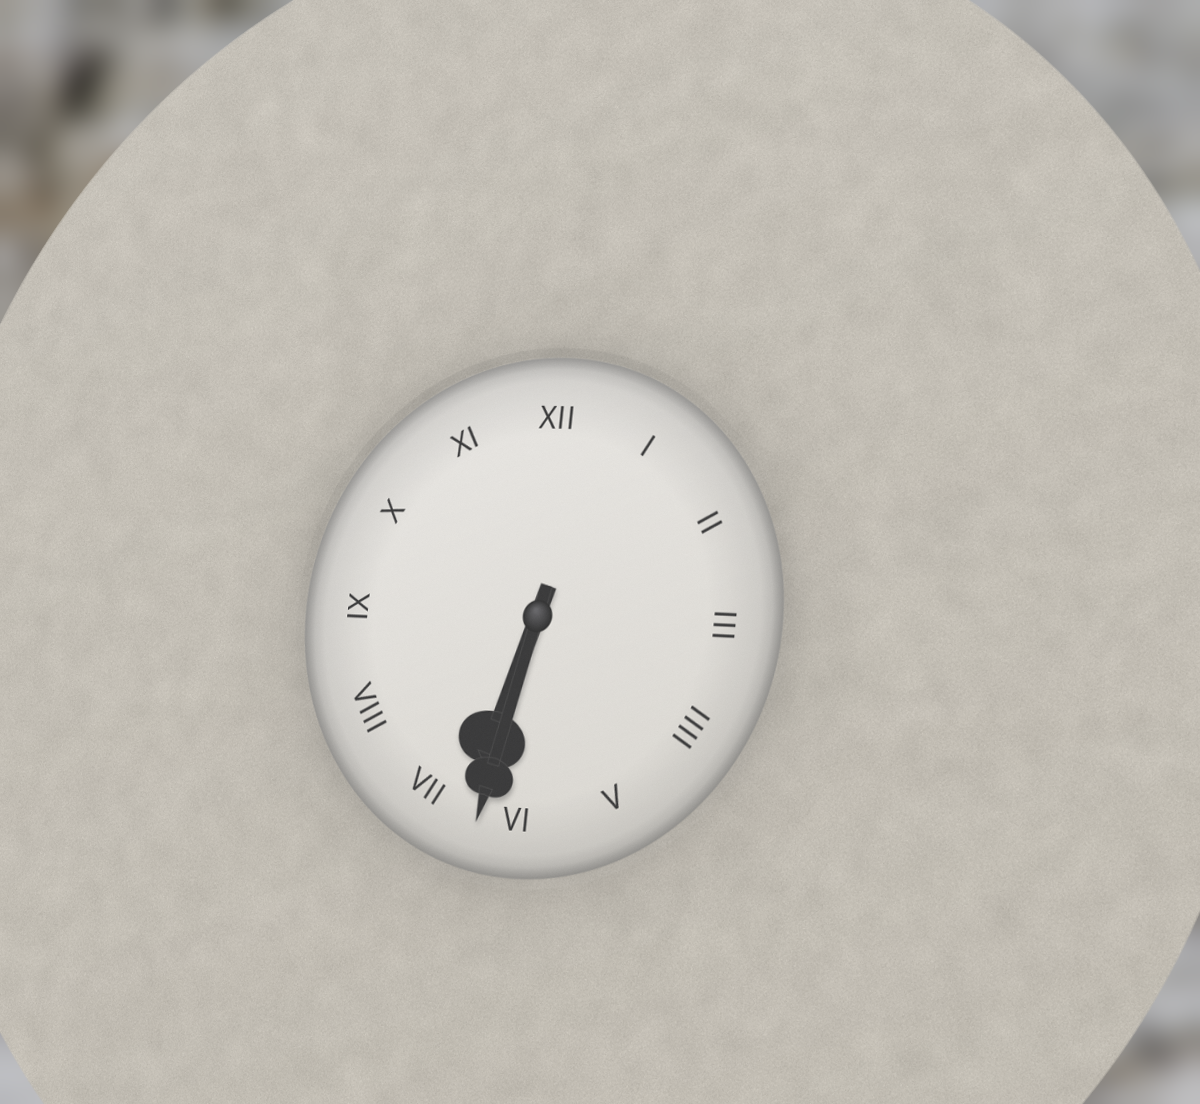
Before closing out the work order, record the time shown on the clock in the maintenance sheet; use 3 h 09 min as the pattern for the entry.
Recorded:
6 h 32 min
